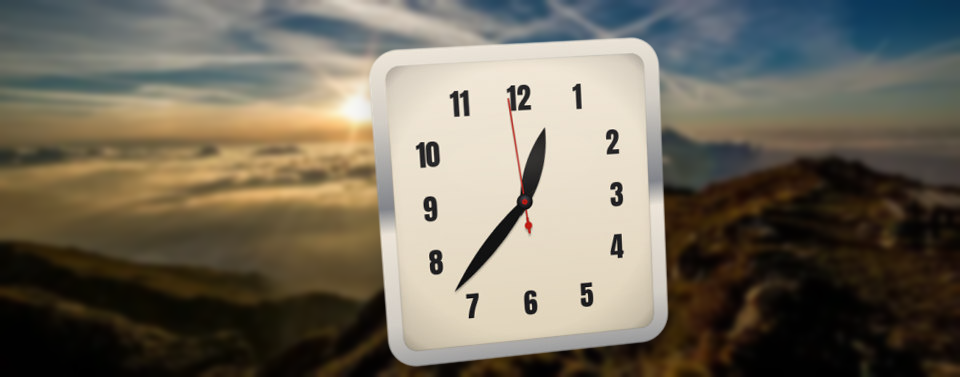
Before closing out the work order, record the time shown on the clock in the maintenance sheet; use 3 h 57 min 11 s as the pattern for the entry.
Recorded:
12 h 36 min 59 s
